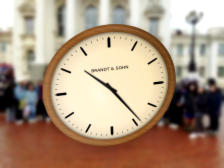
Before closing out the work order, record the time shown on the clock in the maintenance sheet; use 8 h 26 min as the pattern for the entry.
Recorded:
10 h 24 min
